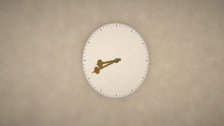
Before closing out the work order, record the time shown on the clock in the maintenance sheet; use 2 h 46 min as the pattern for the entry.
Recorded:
8 h 41 min
